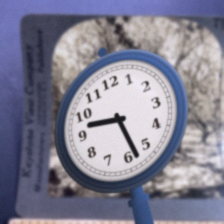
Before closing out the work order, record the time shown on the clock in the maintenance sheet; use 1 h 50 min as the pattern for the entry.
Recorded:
9 h 28 min
